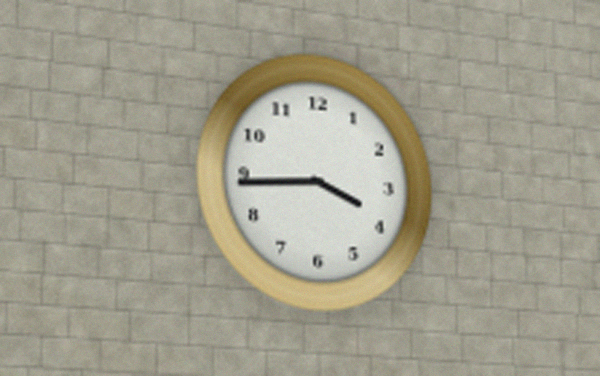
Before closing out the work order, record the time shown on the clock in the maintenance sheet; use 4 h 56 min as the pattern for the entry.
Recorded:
3 h 44 min
